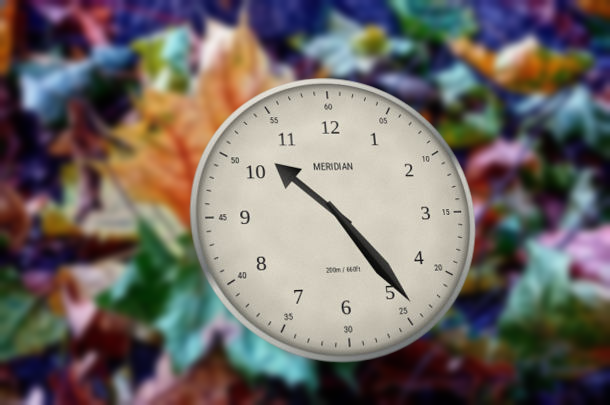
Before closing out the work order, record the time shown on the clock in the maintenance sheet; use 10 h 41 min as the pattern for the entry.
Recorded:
10 h 24 min
